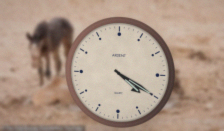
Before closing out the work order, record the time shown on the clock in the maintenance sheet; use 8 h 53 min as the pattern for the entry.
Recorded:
4 h 20 min
